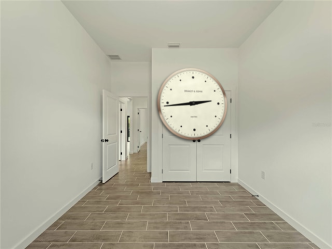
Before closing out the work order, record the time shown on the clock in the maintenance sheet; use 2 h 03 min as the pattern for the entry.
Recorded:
2 h 44 min
